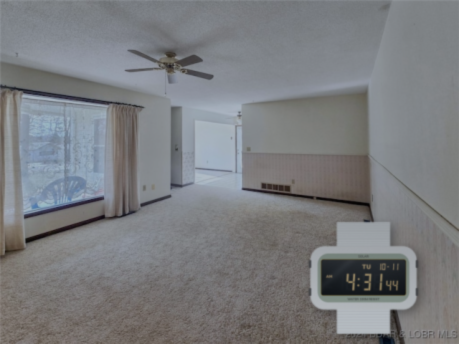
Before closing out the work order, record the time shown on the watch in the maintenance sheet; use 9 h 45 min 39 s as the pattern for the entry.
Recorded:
4 h 31 min 44 s
